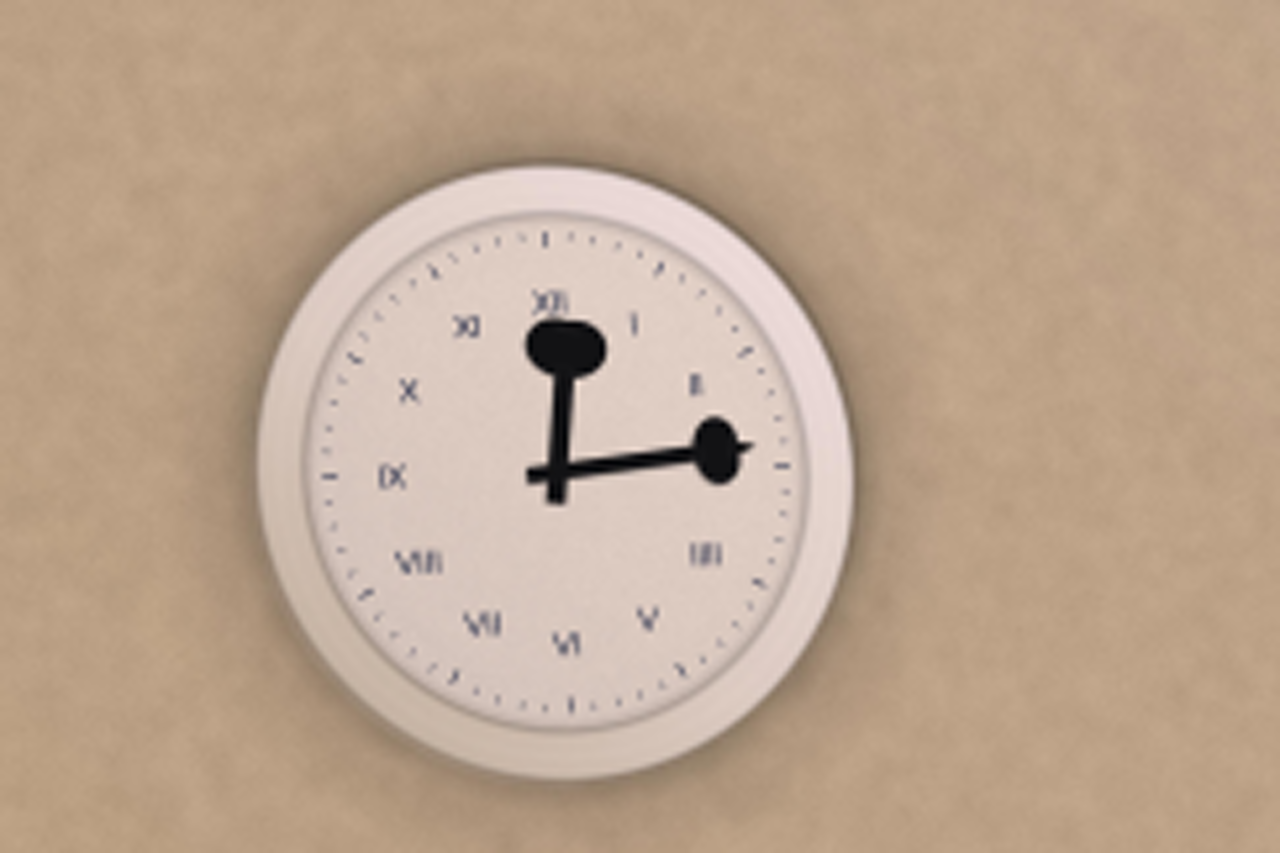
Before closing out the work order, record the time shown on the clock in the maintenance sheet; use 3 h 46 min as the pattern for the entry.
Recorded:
12 h 14 min
